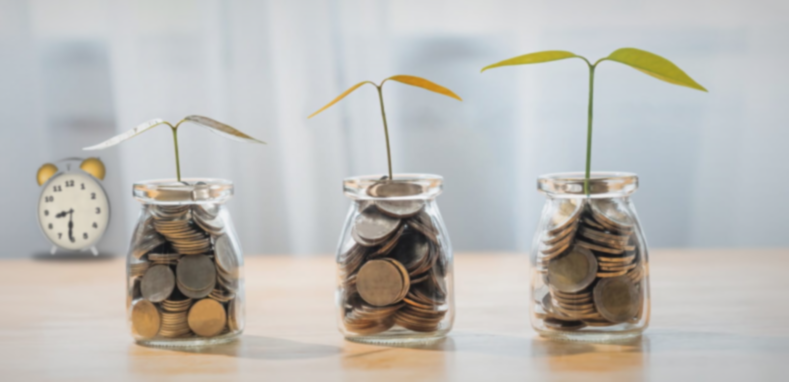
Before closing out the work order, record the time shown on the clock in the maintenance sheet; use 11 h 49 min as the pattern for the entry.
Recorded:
8 h 31 min
